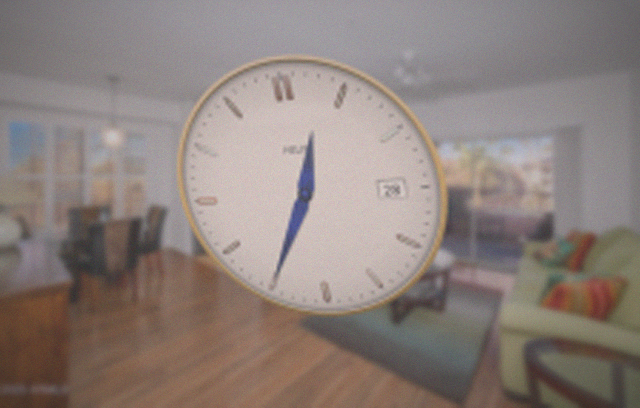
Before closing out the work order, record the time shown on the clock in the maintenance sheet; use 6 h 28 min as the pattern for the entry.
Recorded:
12 h 35 min
